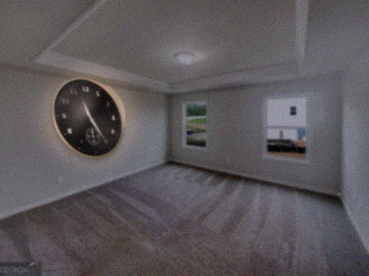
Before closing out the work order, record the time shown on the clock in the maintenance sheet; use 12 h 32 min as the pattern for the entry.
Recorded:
11 h 25 min
